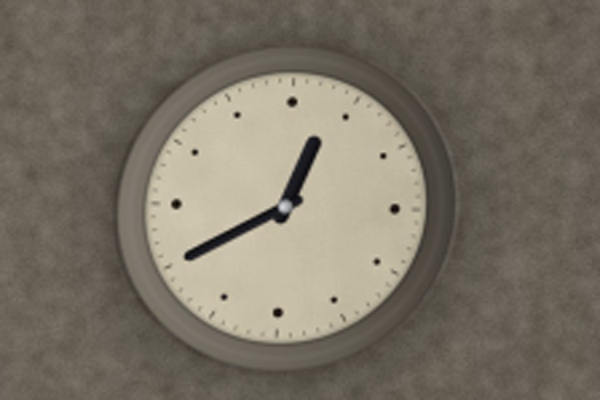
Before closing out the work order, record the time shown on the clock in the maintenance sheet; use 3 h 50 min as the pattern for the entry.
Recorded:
12 h 40 min
